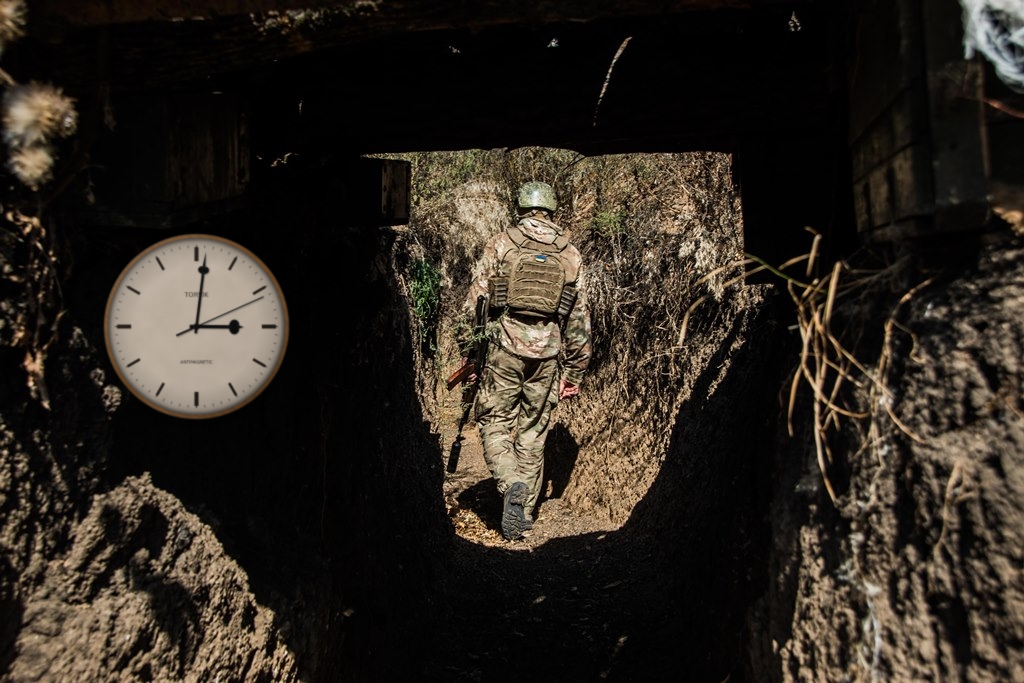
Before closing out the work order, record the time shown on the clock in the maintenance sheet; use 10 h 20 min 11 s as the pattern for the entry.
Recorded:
3 h 01 min 11 s
